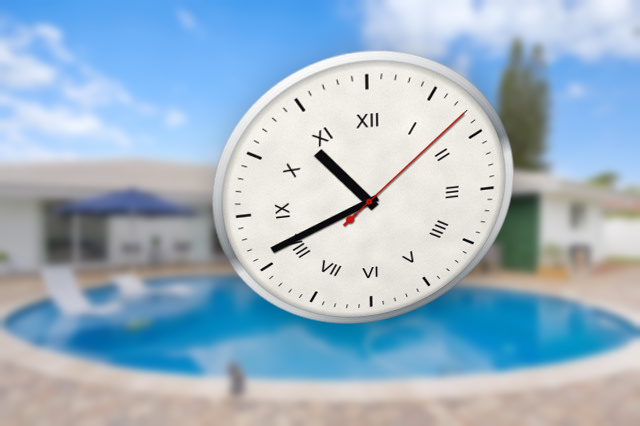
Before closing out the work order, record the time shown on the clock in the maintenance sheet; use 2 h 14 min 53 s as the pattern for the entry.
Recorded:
10 h 41 min 08 s
